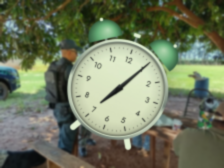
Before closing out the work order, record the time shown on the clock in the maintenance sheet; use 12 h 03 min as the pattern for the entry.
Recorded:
7 h 05 min
